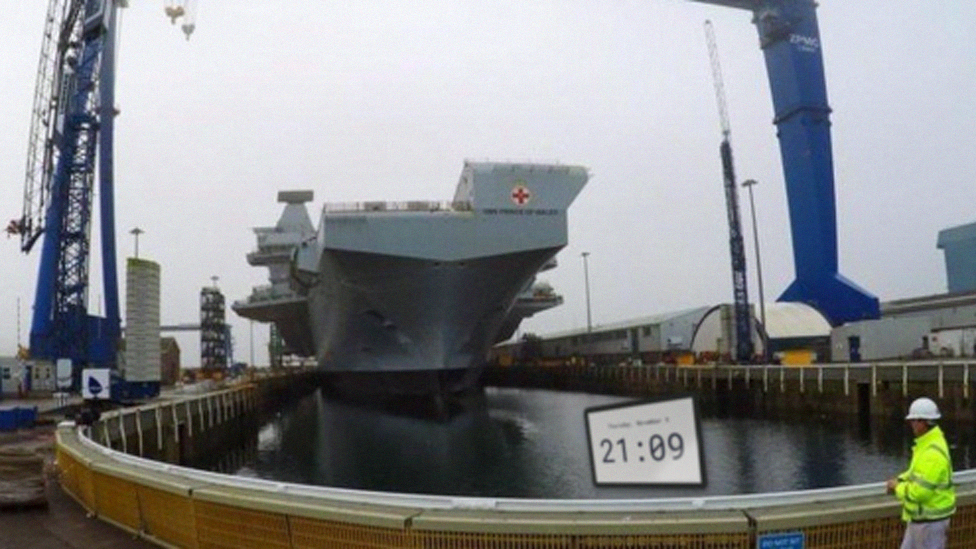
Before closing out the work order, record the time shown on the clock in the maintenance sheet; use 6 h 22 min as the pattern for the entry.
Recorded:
21 h 09 min
